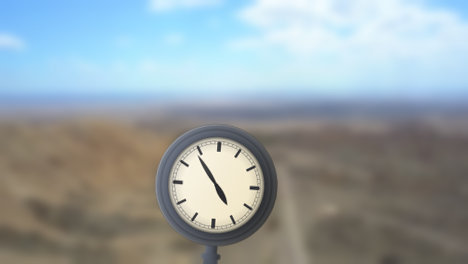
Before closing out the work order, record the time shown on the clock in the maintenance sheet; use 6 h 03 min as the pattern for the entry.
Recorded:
4 h 54 min
